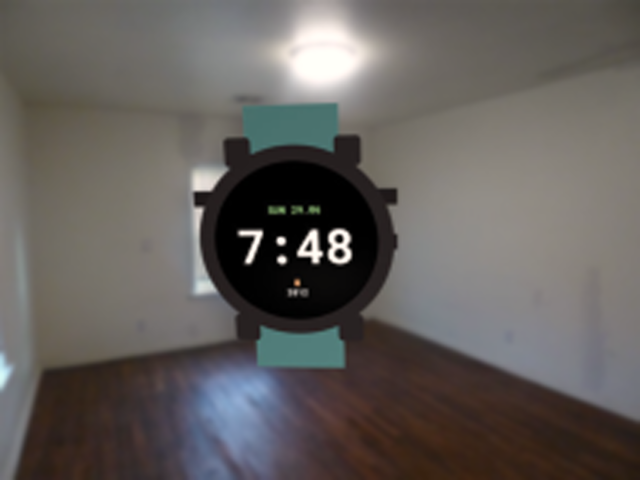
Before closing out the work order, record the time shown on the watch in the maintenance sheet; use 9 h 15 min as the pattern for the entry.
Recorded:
7 h 48 min
